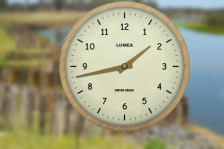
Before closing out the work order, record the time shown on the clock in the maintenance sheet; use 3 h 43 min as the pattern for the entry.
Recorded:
1 h 43 min
